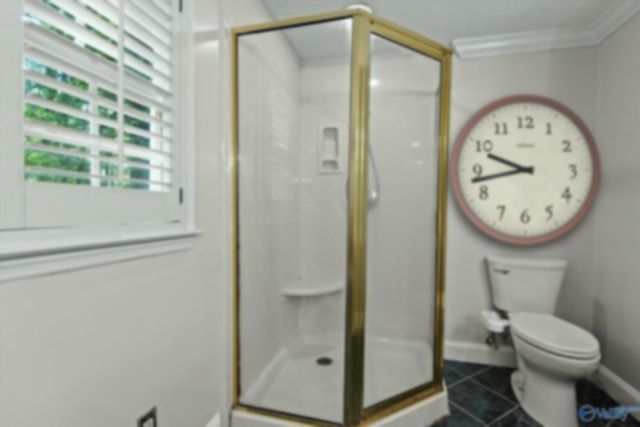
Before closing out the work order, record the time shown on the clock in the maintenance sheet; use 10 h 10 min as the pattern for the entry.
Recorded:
9 h 43 min
